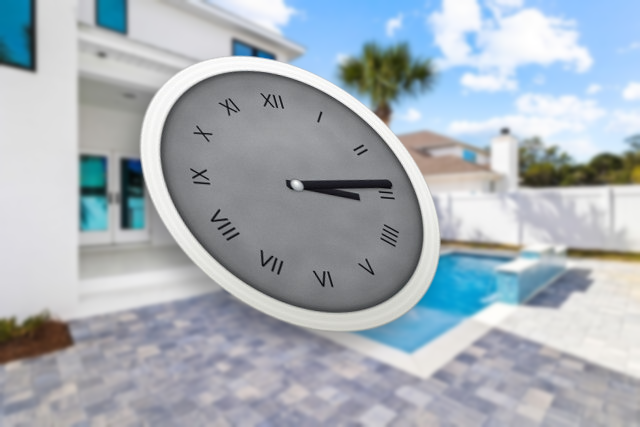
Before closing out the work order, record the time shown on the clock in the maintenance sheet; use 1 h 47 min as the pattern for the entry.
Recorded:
3 h 14 min
